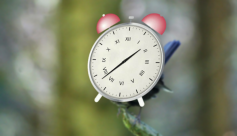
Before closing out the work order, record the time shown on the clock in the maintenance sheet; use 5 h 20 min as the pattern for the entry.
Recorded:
1 h 38 min
